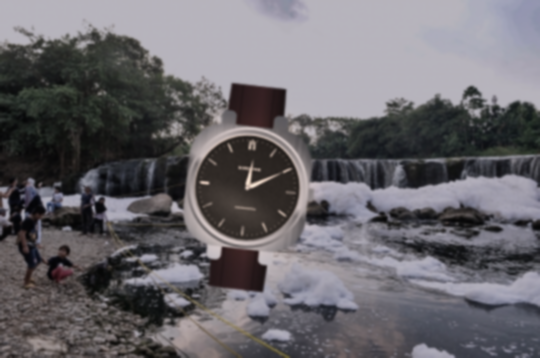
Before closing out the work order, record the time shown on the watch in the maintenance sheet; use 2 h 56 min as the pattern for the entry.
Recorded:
12 h 10 min
